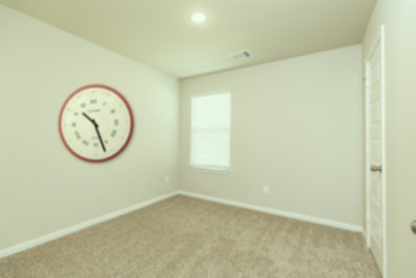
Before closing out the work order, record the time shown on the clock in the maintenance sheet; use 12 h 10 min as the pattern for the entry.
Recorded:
10 h 27 min
